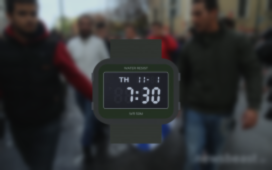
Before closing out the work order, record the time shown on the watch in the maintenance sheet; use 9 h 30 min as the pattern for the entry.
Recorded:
7 h 30 min
